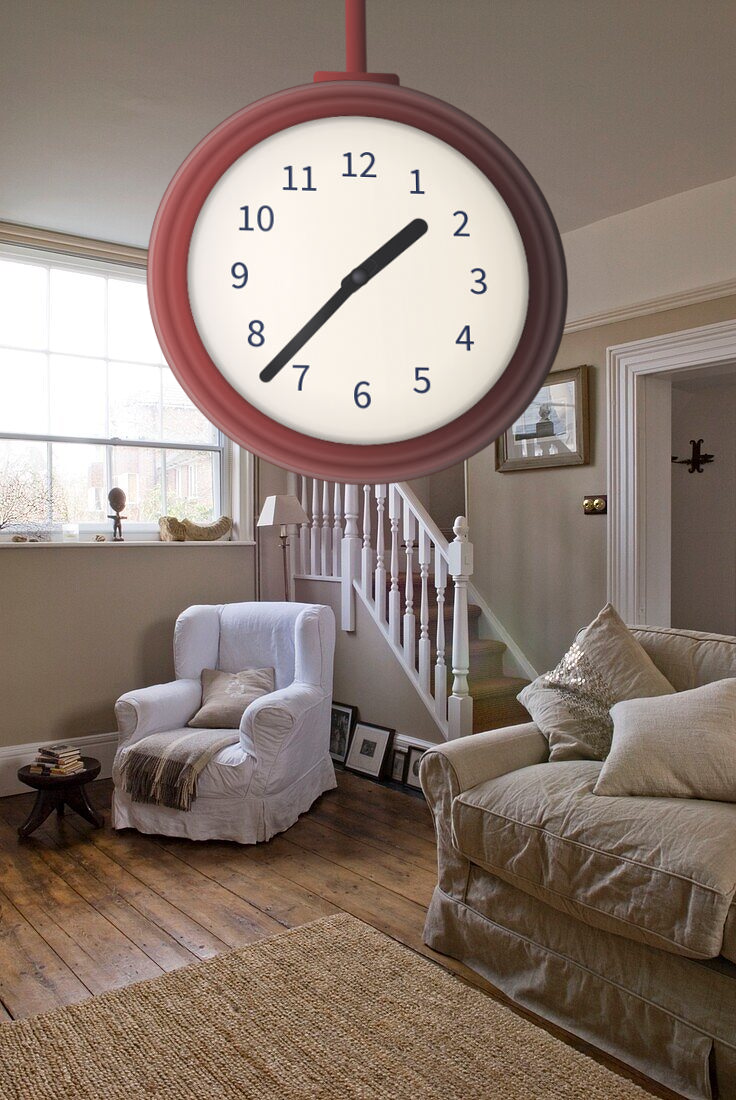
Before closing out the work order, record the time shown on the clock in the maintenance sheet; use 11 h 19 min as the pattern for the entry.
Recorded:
1 h 37 min
